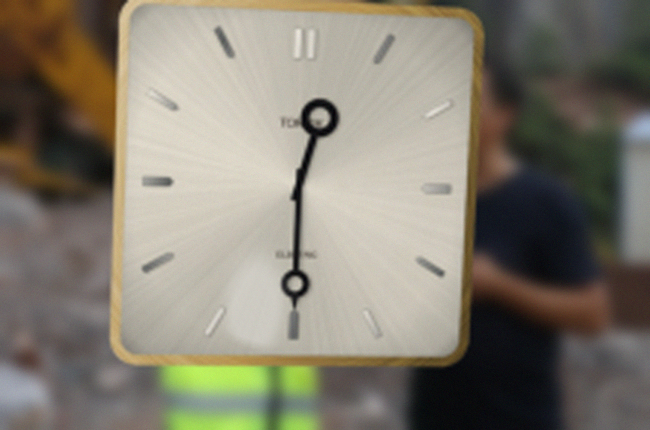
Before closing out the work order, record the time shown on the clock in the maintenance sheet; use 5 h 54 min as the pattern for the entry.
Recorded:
12 h 30 min
